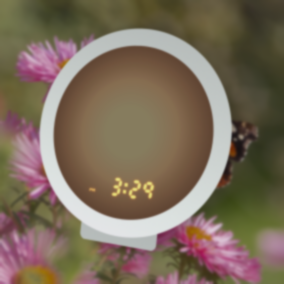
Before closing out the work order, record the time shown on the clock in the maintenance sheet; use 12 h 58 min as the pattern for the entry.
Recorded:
3 h 29 min
